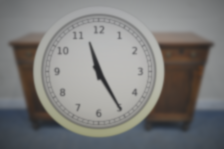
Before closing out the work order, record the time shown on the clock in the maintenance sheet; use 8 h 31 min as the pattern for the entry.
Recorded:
11 h 25 min
